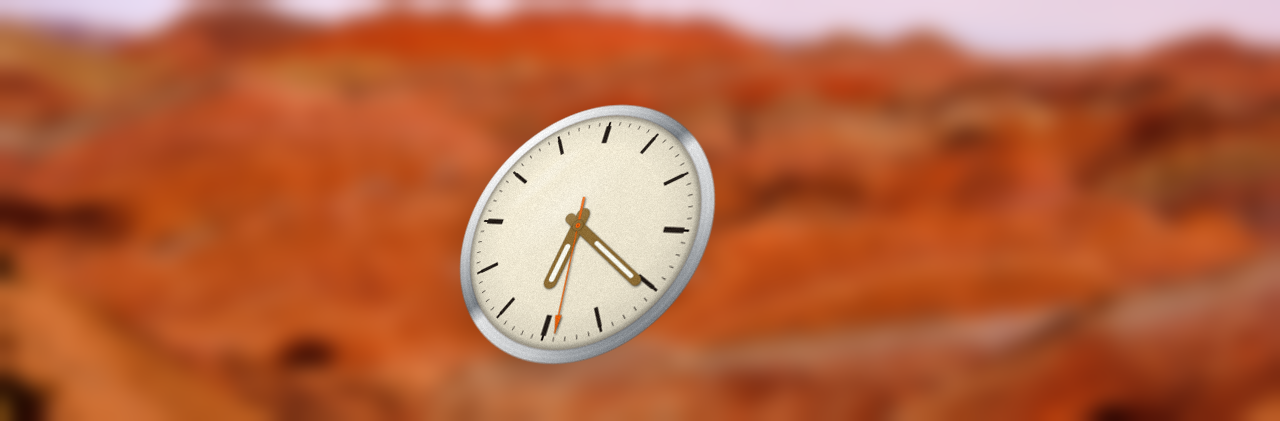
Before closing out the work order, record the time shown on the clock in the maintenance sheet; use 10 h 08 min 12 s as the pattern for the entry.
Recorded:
6 h 20 min 29 s
